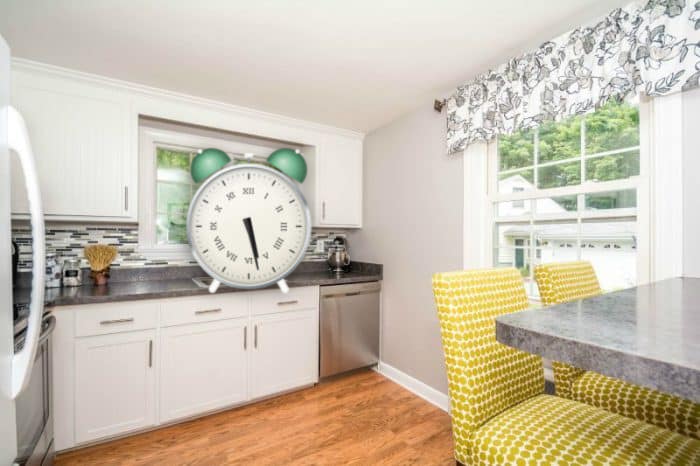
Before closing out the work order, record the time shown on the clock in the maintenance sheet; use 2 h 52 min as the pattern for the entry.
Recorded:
5 h 28 min
